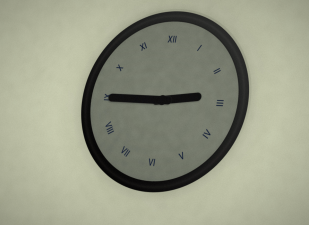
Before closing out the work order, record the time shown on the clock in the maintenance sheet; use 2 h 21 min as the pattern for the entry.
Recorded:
2 h 45 min
